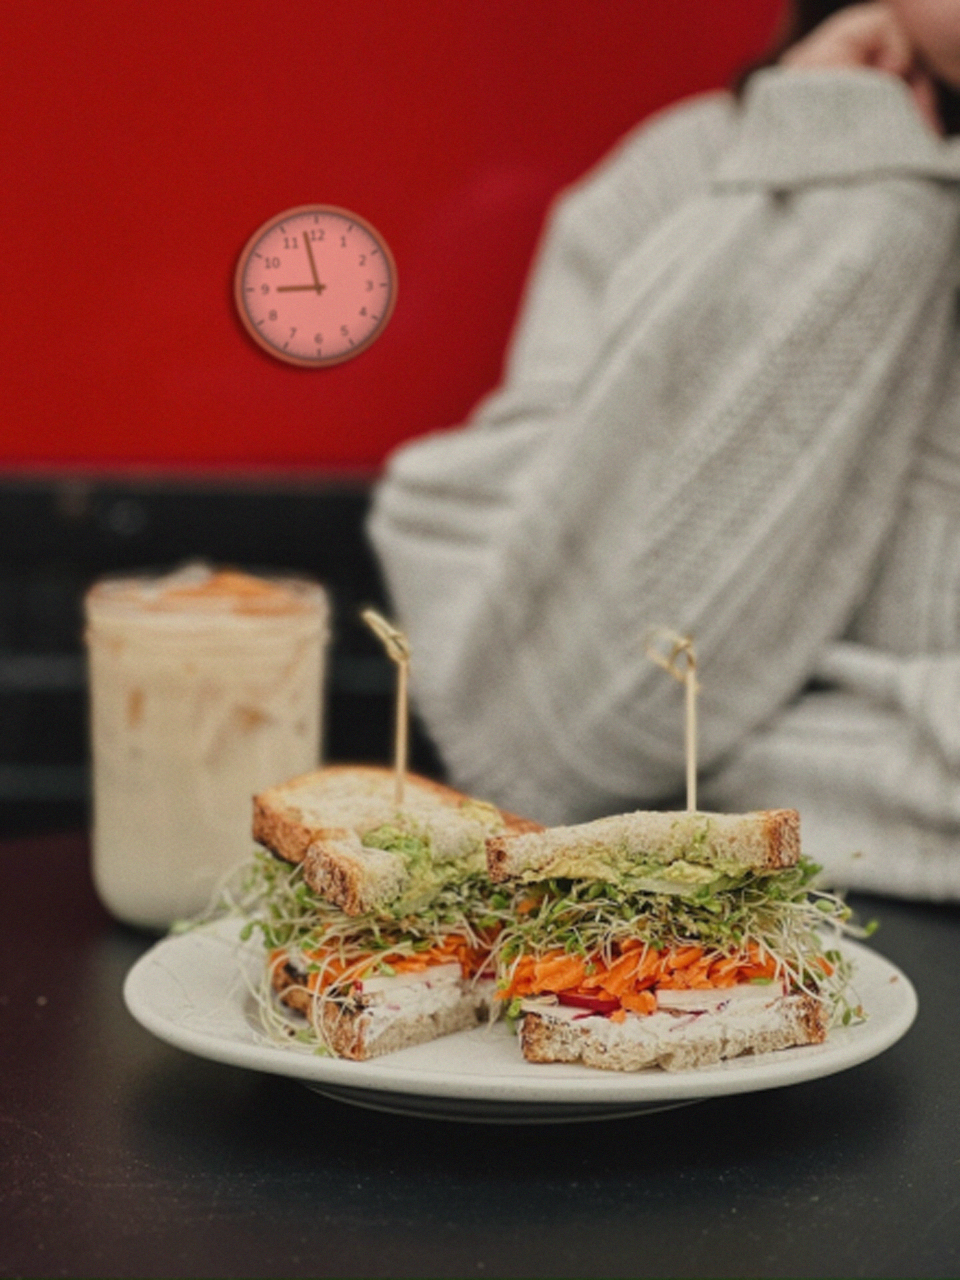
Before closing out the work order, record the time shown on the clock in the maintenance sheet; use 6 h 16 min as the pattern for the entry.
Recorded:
8 h 58 min
